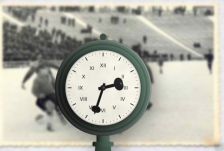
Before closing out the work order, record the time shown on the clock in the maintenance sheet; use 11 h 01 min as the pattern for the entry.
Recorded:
2 h 33 min
